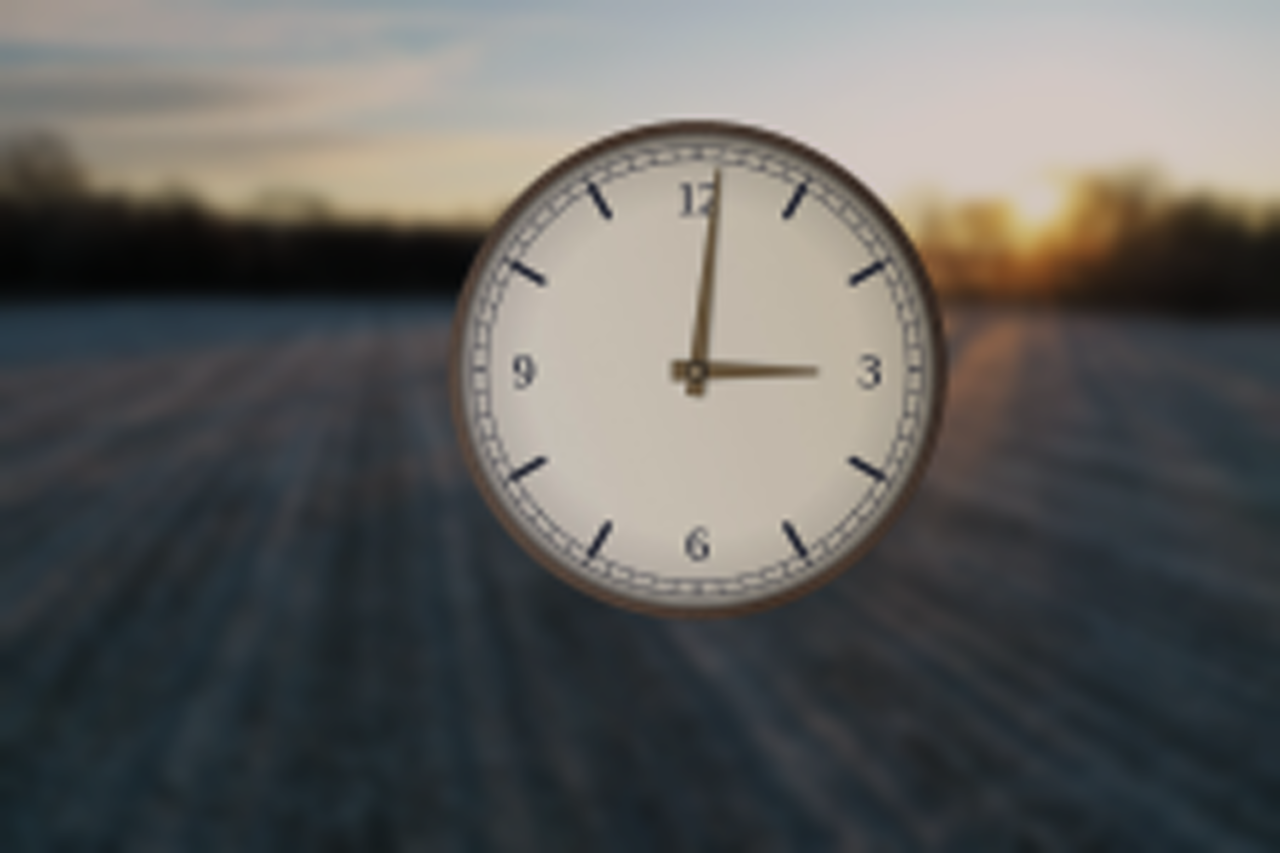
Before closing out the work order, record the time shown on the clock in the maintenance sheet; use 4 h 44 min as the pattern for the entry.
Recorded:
3 h 01 min
